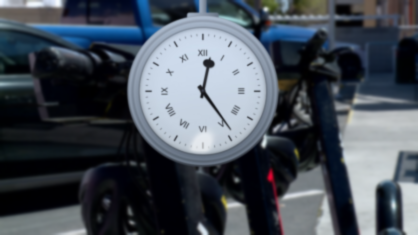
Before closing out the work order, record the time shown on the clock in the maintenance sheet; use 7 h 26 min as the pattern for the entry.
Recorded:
12 h 24 min
